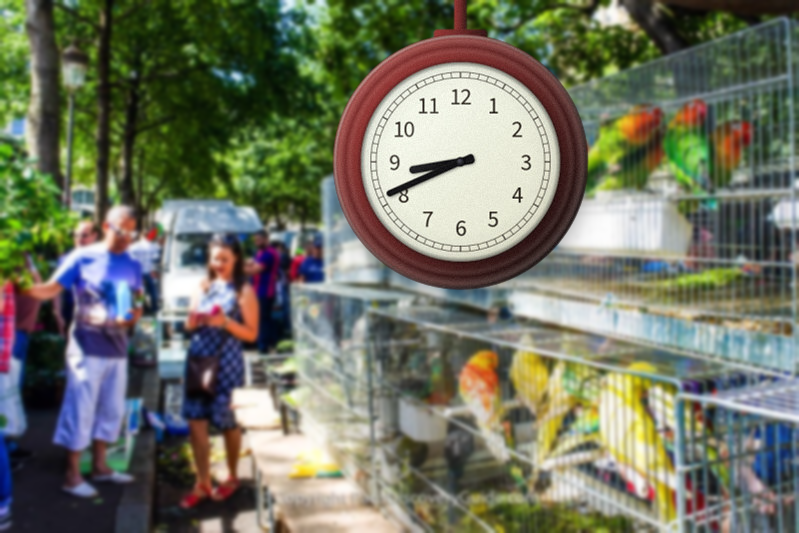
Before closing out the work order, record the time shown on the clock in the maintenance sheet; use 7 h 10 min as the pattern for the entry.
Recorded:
8 h 41 min
